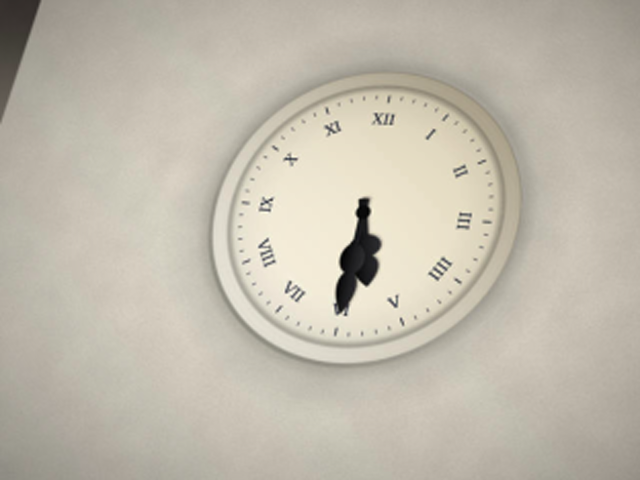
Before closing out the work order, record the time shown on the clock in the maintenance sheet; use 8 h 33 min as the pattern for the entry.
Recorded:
5 h 30 min
